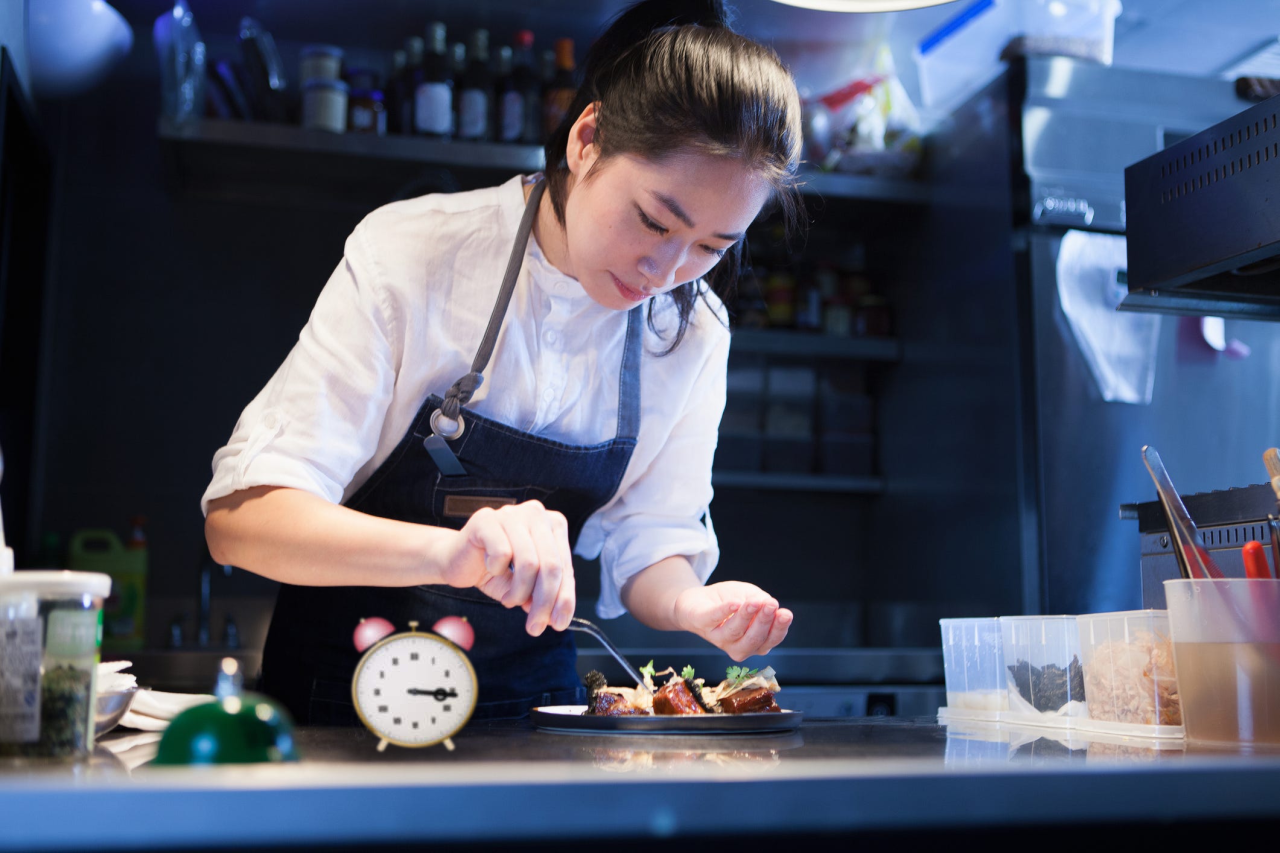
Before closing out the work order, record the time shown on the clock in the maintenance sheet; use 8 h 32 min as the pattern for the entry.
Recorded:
3 h 16 min
